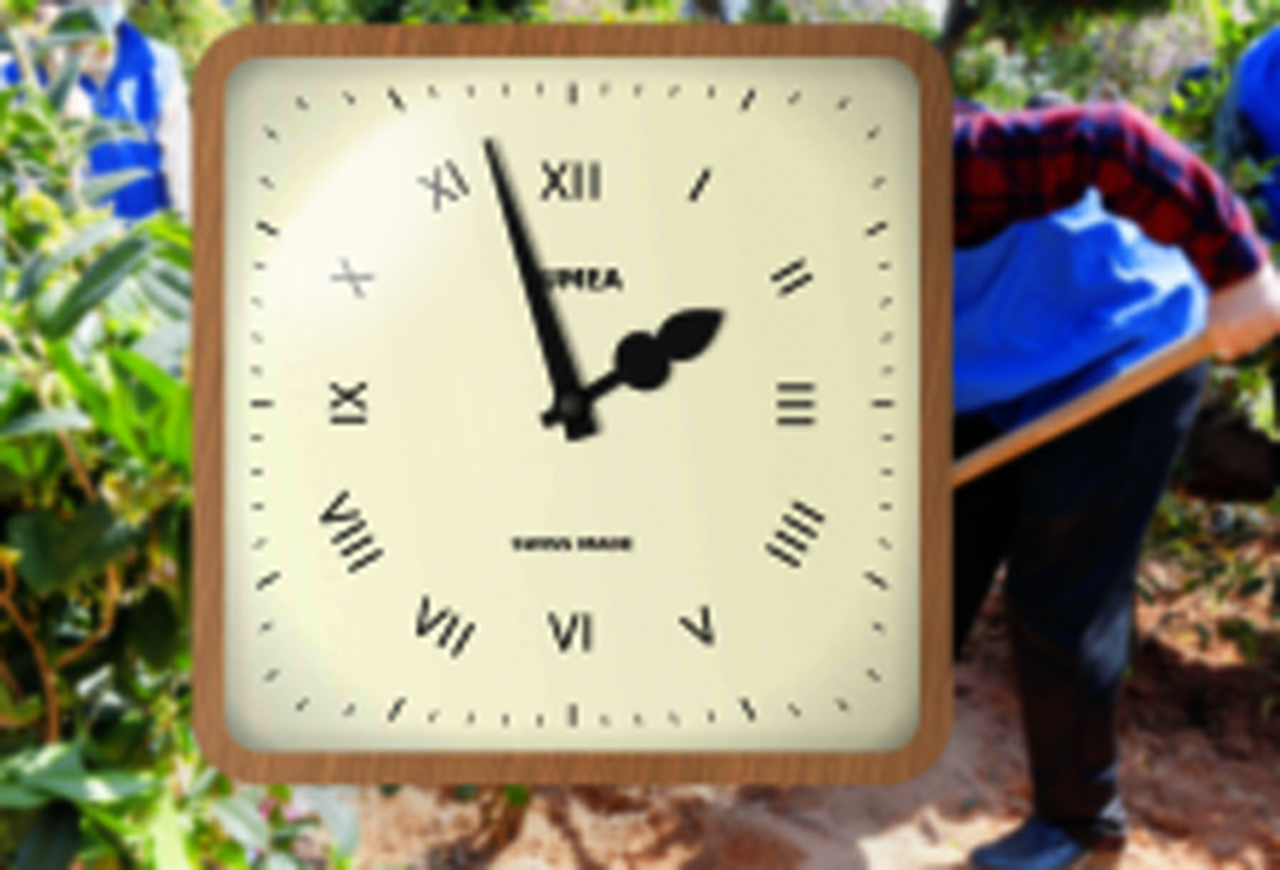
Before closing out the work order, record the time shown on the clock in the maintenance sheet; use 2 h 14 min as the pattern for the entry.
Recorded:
1 h 57 min
